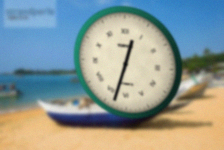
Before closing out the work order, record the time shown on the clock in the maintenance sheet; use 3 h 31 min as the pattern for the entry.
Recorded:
12 h 33 min
